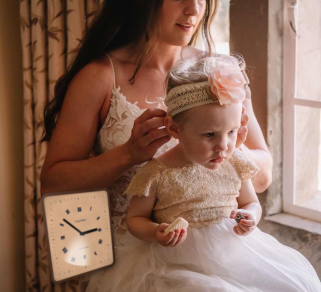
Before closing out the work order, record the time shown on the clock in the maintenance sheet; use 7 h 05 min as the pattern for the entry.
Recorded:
2 h 52 min
